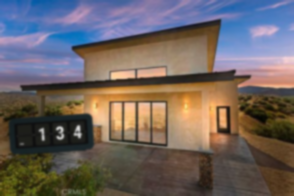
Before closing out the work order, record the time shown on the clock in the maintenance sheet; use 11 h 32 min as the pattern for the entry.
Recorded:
1 h 34 min
